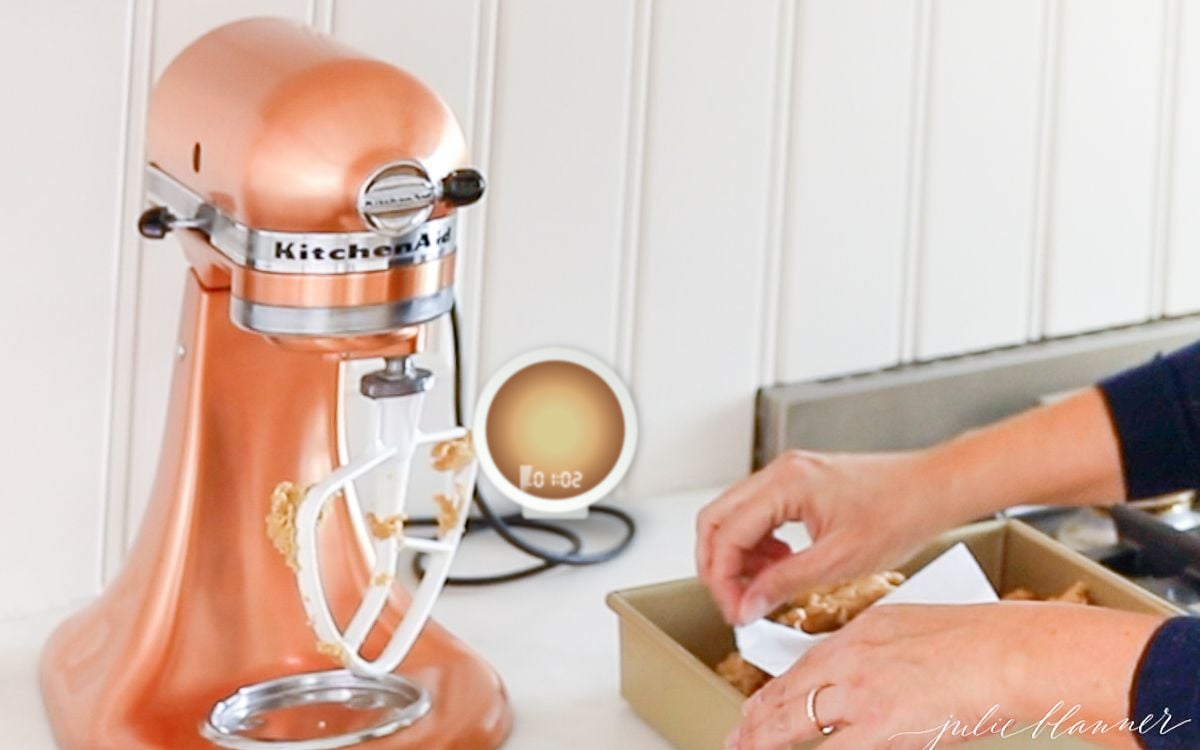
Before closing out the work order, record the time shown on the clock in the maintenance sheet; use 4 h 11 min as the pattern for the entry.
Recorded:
1 h 02 min
